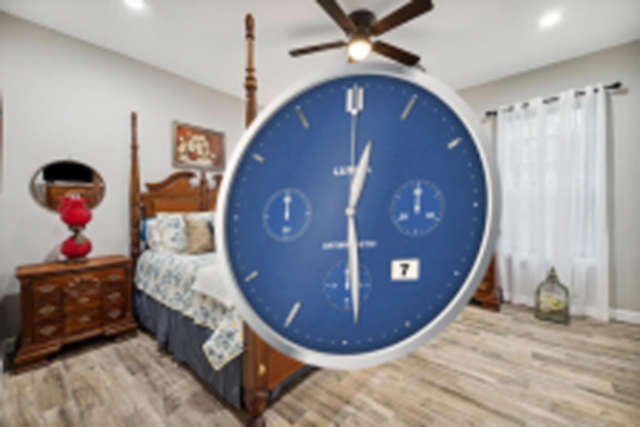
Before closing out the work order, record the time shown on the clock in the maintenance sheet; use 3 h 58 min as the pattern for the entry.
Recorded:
12 h 29 min
